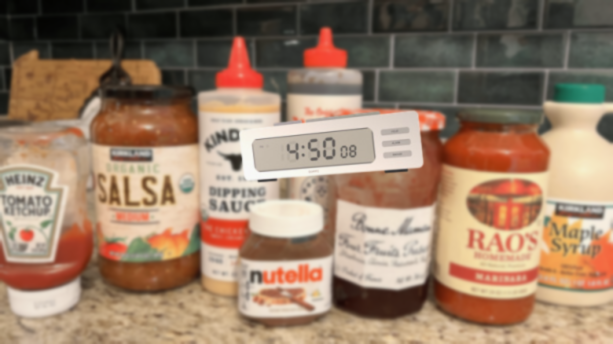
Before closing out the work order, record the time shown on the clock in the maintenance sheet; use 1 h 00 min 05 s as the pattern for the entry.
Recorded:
4 h 50 min 08 s
